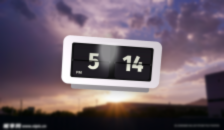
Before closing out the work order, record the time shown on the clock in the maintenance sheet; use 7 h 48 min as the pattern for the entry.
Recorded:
5 h 14 min
